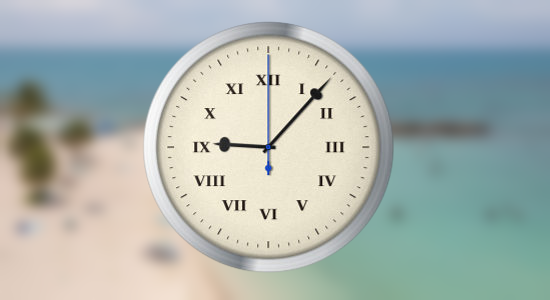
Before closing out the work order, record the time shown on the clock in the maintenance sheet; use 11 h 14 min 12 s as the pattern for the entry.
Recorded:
9 h 07 min 00 s
